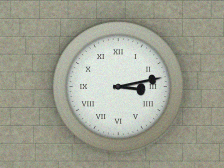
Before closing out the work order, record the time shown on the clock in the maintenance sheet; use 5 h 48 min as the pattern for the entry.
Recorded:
3 h 13 min
